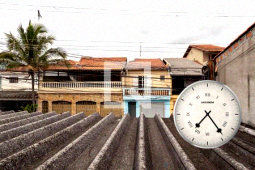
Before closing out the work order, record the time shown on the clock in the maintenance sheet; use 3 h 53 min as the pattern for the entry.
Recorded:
7 h 24 min
